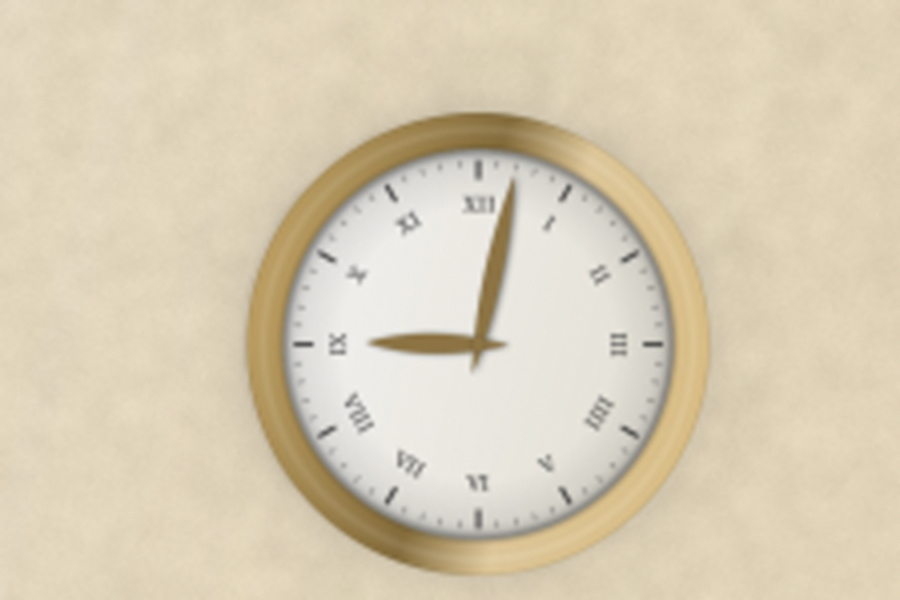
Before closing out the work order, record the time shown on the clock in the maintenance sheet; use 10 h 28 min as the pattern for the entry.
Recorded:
9 h 02 min
